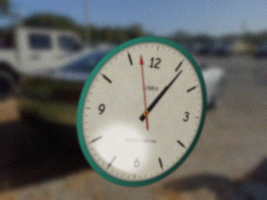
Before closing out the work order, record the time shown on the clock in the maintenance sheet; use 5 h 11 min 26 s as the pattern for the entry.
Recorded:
1 h 05 min 57 s
